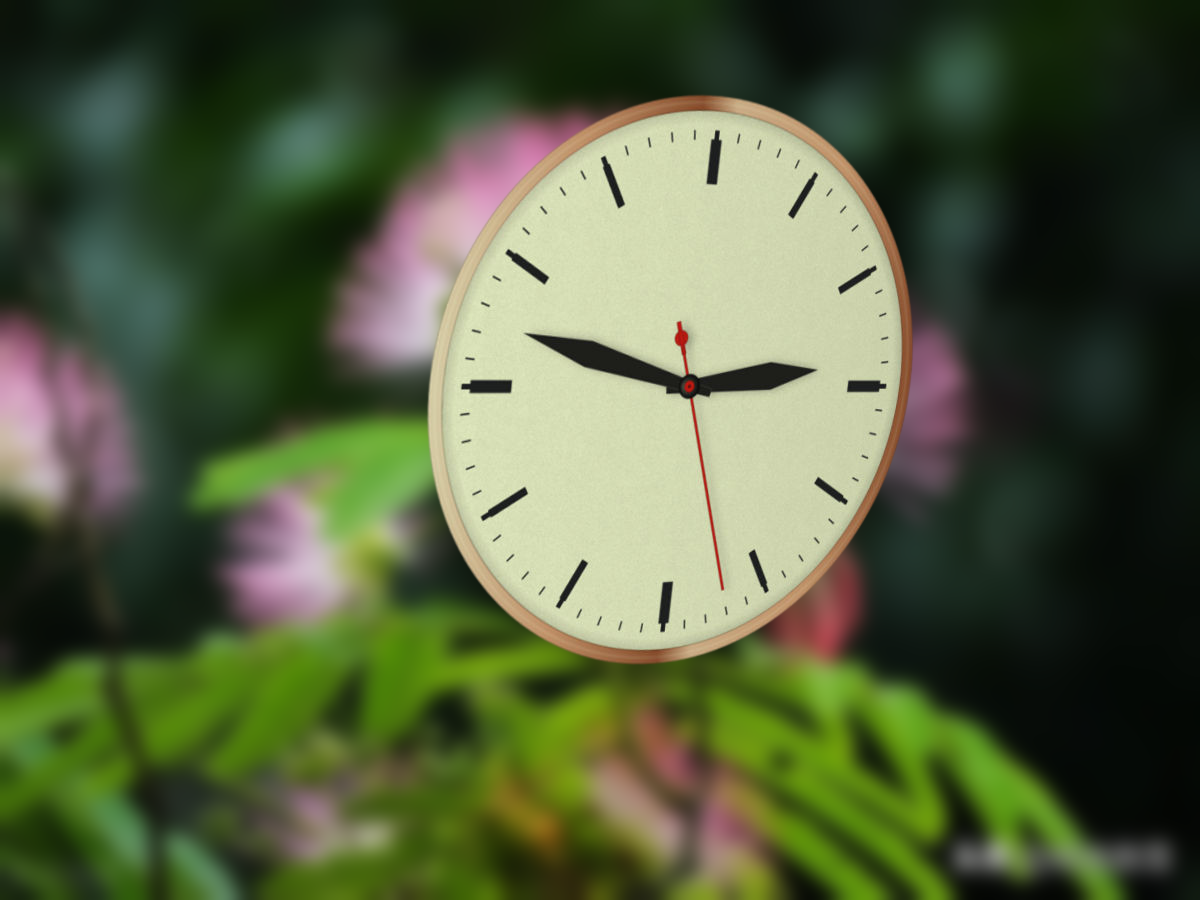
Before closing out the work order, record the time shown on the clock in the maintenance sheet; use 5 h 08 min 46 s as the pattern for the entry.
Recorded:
2 h 47 min 27 s
